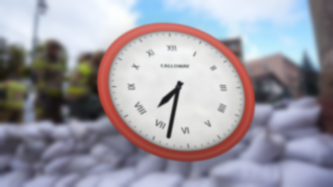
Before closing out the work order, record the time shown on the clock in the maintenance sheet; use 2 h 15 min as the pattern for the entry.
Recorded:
7 h 33 min
